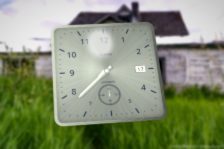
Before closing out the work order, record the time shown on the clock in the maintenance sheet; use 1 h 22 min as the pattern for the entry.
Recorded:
7 h 38 min
